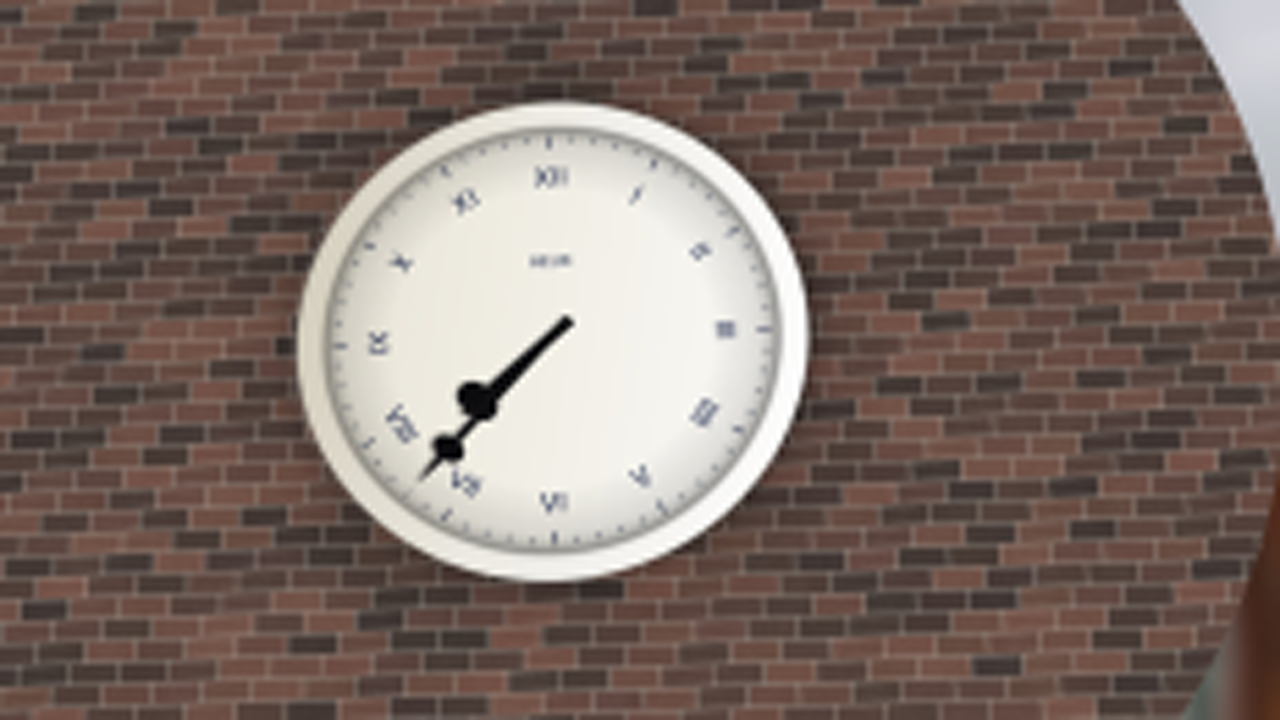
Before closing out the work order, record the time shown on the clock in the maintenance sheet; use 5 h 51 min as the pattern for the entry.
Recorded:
7 h 37 min
